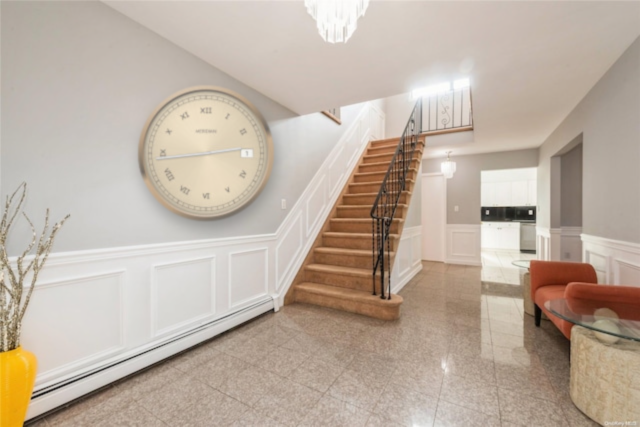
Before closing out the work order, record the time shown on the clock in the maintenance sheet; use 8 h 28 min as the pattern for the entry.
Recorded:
2 h 44 min
